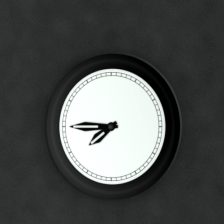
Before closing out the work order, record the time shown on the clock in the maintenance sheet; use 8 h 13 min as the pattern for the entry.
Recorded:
7 h 45 min
